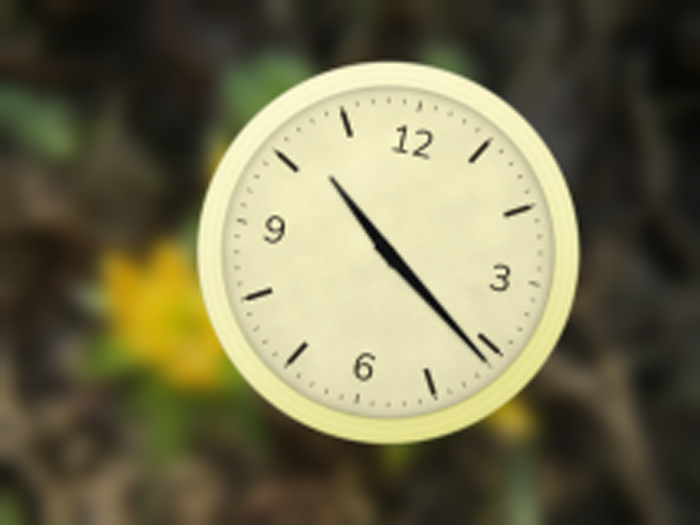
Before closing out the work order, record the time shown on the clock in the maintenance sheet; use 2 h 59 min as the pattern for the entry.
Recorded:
10 h 21 min
